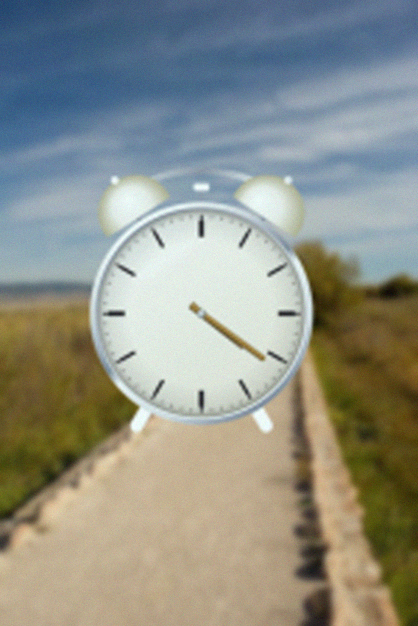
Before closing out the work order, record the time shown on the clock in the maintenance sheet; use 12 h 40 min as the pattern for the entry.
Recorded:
4 h 21 min
